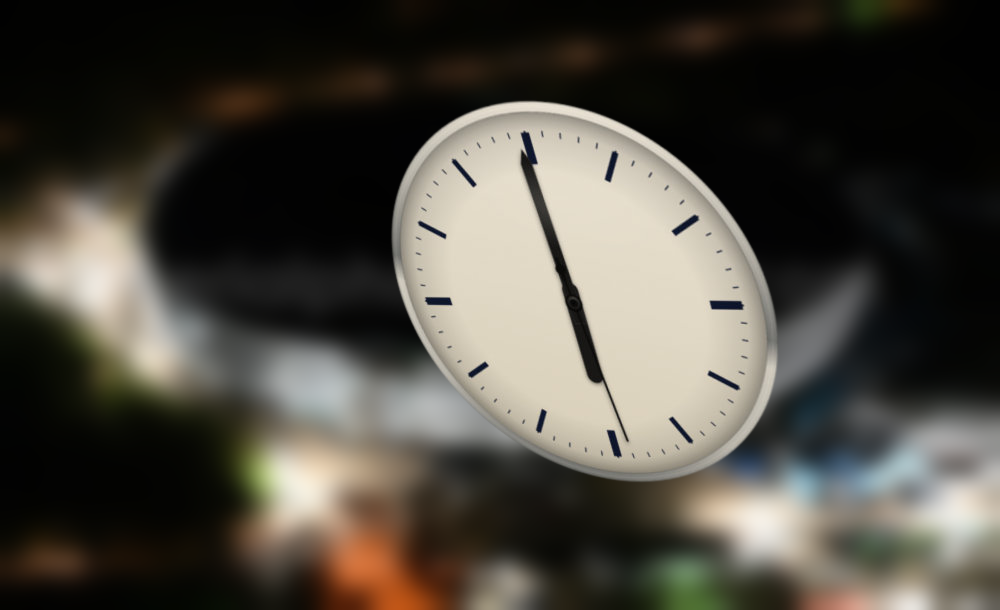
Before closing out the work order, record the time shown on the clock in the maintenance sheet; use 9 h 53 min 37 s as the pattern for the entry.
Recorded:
5 h 59 min 29 s
